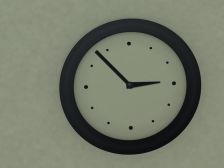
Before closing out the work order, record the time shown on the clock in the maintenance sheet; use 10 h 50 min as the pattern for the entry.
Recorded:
2 h 53 min
